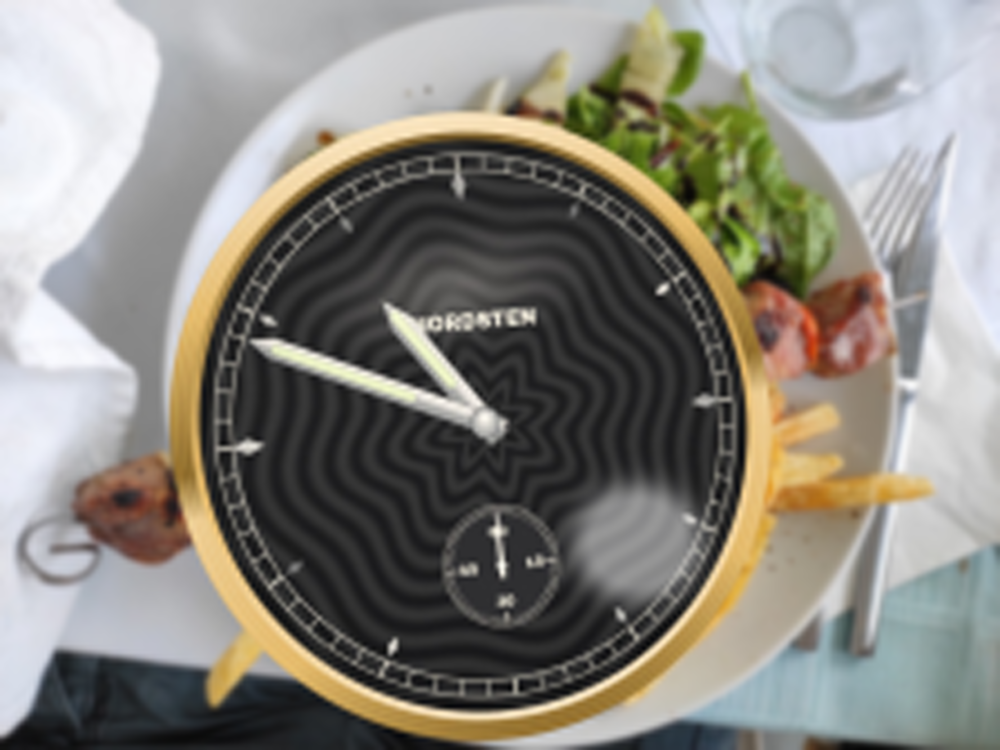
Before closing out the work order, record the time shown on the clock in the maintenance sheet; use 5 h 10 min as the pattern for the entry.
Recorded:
10 h 49 min
